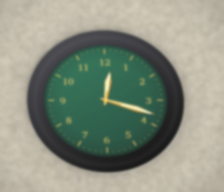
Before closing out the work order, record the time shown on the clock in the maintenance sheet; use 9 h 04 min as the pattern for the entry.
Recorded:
12 h 18 min
